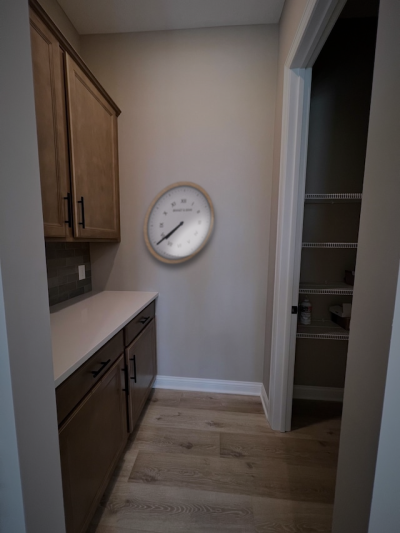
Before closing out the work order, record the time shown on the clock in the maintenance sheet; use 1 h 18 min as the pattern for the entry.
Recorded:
7 h 39 min
